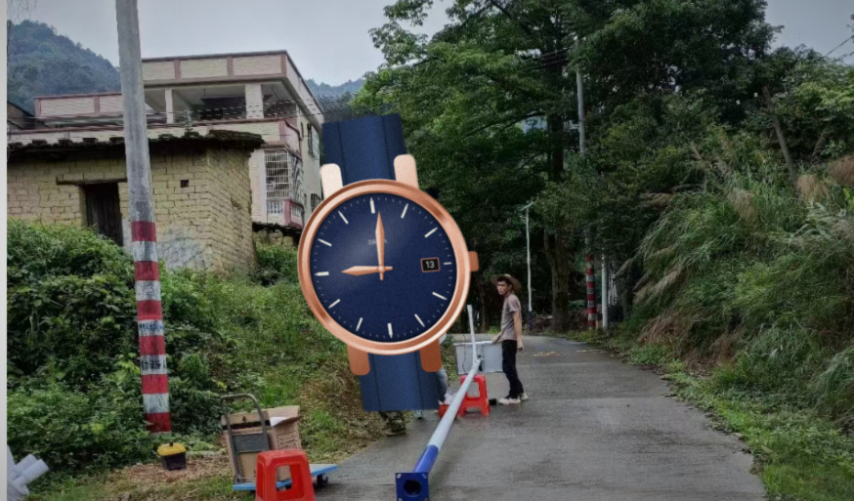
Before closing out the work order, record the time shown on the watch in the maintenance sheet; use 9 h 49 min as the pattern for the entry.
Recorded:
9 h 01 min
